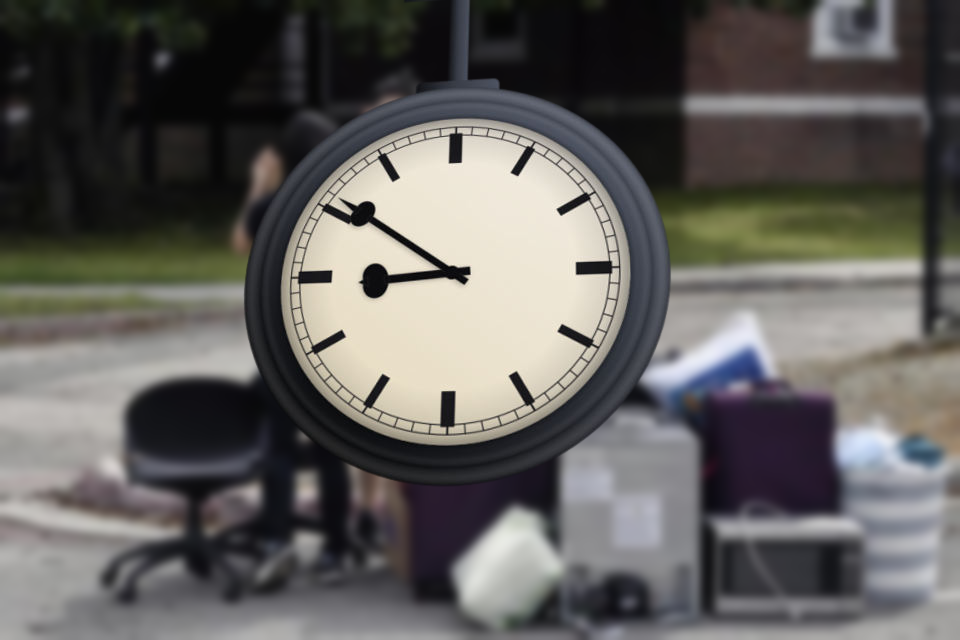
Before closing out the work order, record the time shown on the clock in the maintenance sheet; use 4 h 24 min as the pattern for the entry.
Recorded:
8 h 51 min
